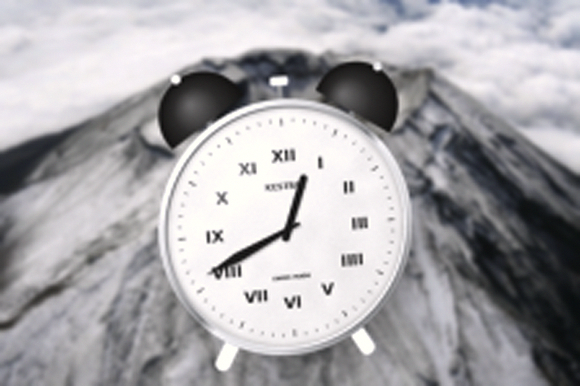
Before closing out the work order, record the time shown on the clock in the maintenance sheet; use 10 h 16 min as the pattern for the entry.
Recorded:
12 h 41 min
